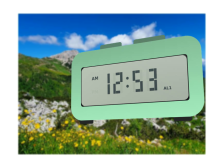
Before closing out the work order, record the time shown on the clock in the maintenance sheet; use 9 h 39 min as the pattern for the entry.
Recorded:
12 h 53 min
